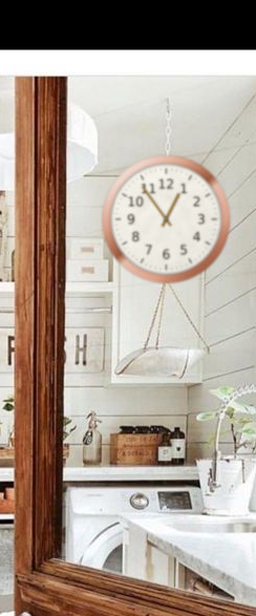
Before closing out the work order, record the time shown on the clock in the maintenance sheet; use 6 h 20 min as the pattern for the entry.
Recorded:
12 h 54 min
